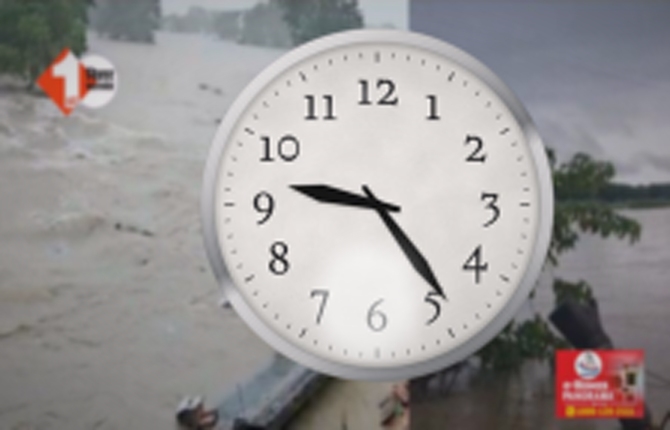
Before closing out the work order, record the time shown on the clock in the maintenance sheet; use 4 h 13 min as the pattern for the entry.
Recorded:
9 h 24 min
